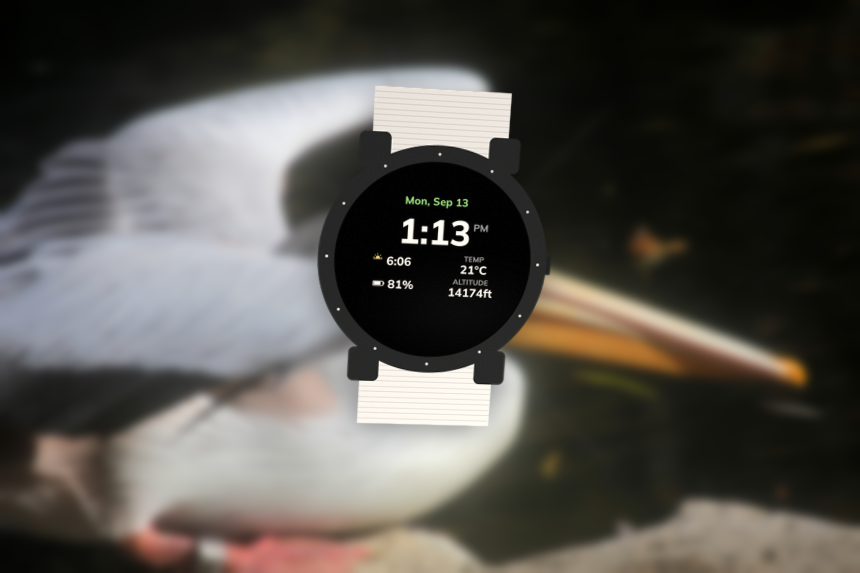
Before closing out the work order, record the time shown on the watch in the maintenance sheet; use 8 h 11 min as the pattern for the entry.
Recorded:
1 h 13 min
